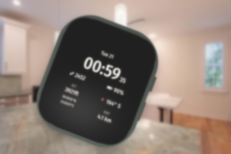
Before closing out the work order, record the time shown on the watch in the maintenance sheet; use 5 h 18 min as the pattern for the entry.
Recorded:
0 h 59 min
